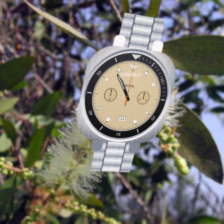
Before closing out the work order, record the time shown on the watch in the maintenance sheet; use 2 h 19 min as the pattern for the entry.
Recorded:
10 h 54 min
